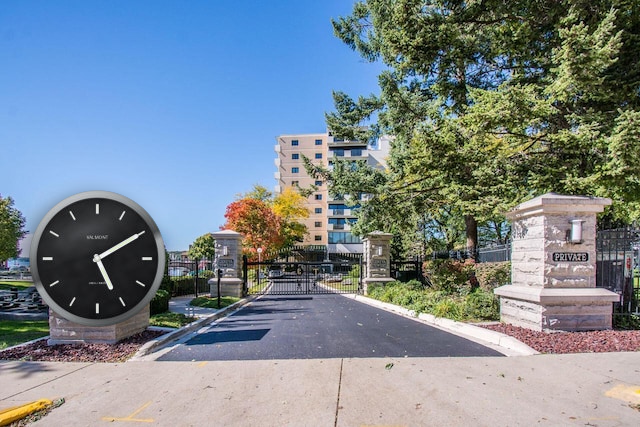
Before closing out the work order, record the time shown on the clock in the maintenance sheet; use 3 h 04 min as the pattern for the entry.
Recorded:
5 h 10 min
